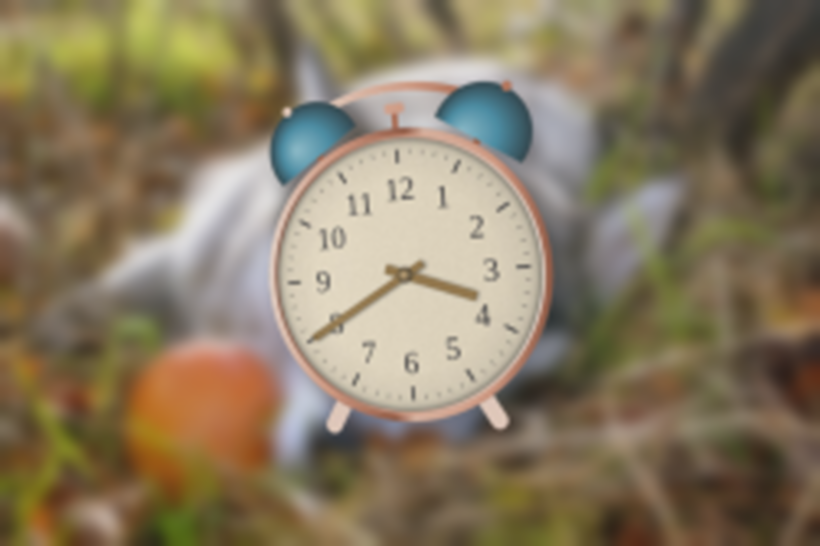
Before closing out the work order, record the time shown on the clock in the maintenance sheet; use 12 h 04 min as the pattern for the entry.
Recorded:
3 h 40 min
